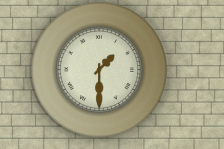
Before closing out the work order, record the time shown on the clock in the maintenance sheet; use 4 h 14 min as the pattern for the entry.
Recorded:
1 h 30 min
